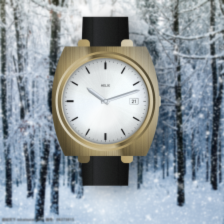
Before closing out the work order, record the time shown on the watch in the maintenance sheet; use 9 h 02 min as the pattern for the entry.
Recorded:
10 h 12 min
